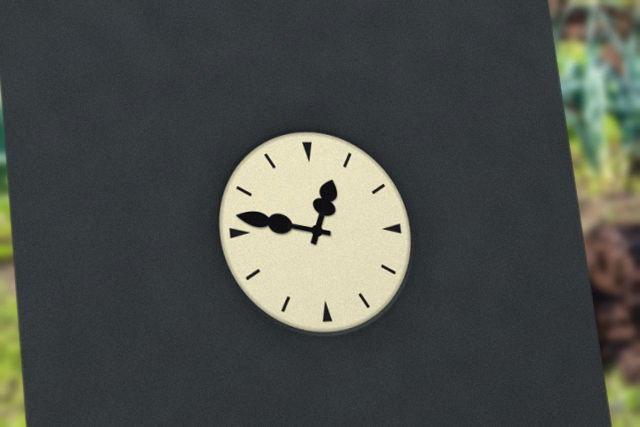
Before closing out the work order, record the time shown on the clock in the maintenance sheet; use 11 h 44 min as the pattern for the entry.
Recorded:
12 h 47 min
